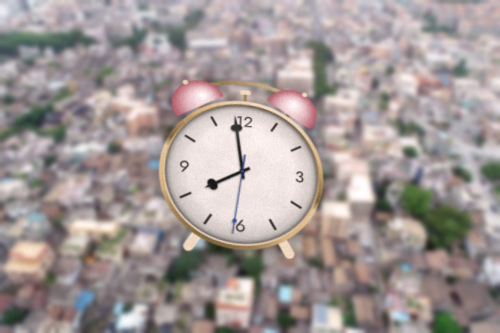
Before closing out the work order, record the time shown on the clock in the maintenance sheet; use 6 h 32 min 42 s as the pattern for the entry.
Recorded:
7 h 58 min 31 s
